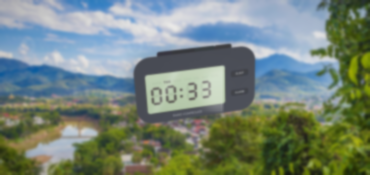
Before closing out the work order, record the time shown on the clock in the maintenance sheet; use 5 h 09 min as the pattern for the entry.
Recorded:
0 h 33 min
